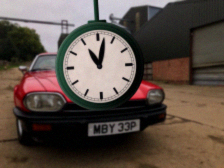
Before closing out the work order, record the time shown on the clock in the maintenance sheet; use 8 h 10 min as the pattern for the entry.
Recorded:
11 h 02 min
